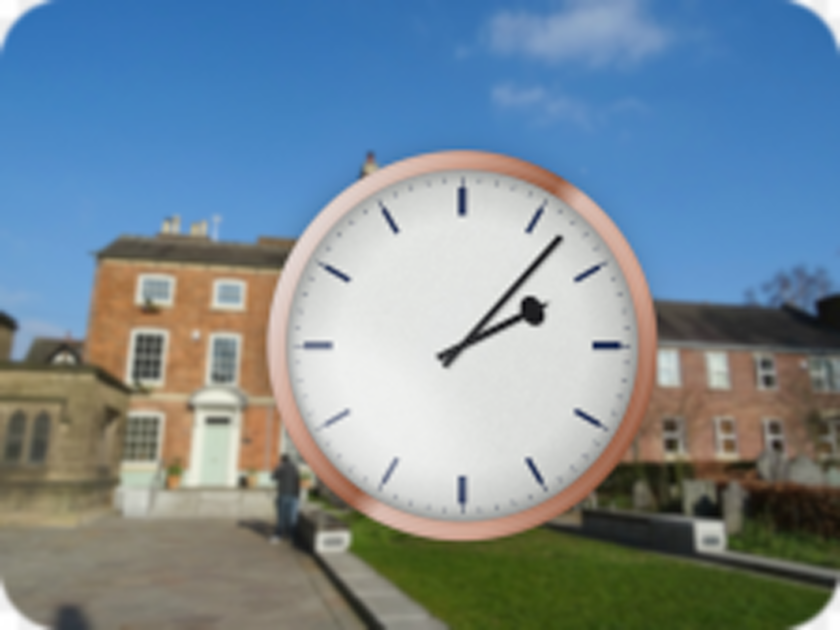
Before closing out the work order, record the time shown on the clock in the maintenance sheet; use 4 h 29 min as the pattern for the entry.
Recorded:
2 h 07 min
